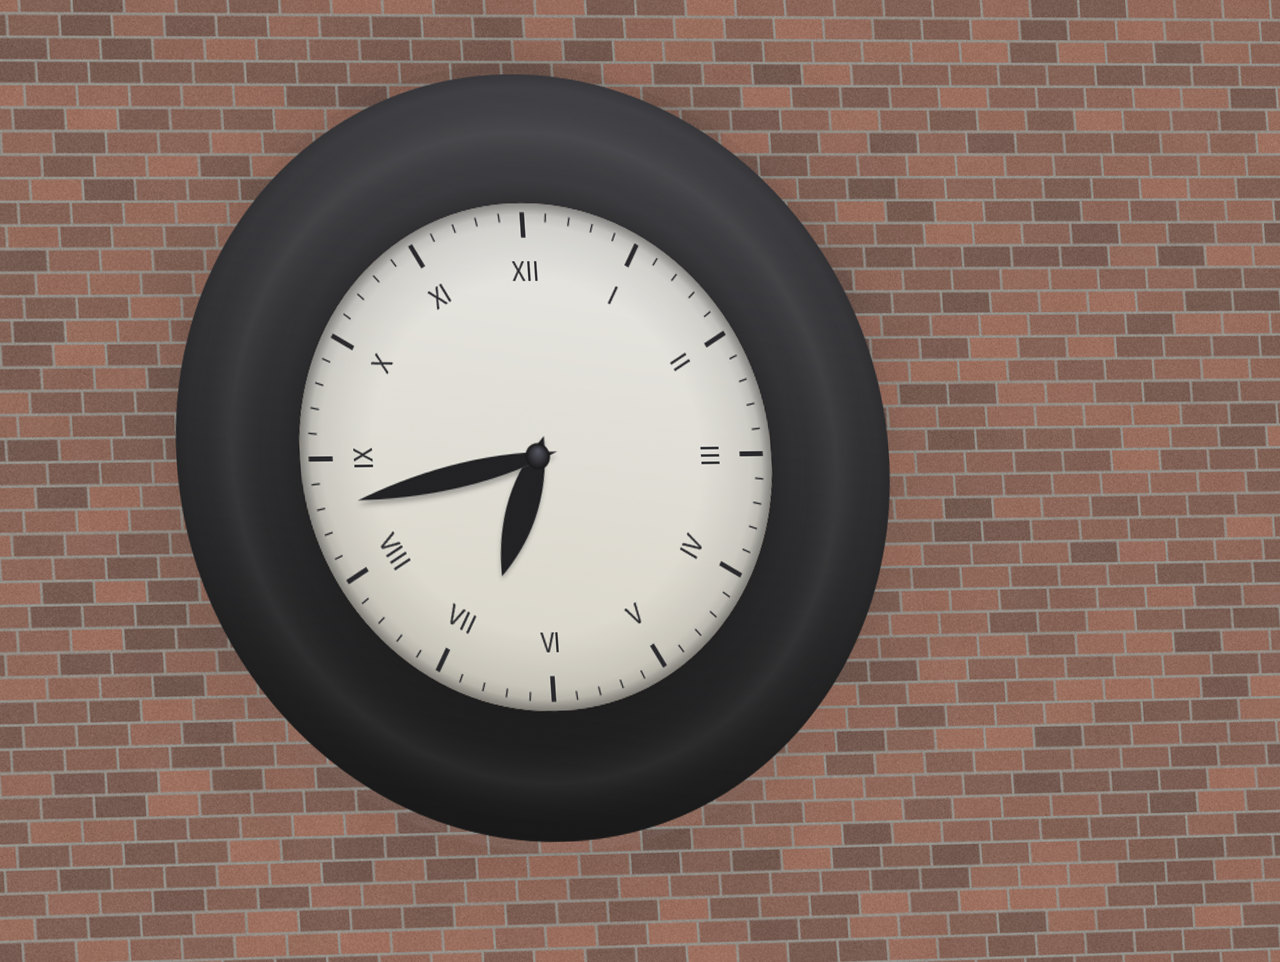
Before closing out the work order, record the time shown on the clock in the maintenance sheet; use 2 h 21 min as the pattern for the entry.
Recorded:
6 h 43 min
